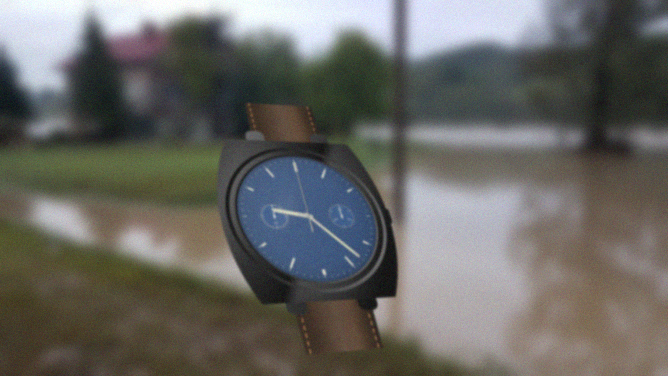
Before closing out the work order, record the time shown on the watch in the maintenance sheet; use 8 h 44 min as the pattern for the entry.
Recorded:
9 h 23 min
